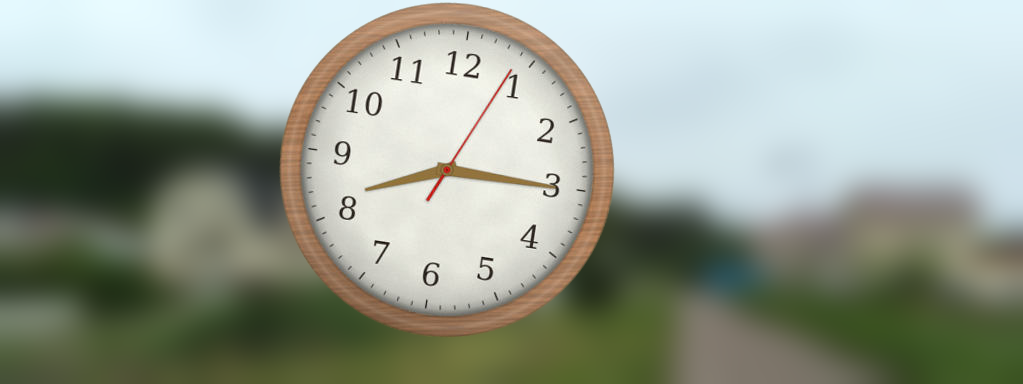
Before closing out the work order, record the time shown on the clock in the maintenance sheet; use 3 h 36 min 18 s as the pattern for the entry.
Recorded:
8 h 15 min 04 s
